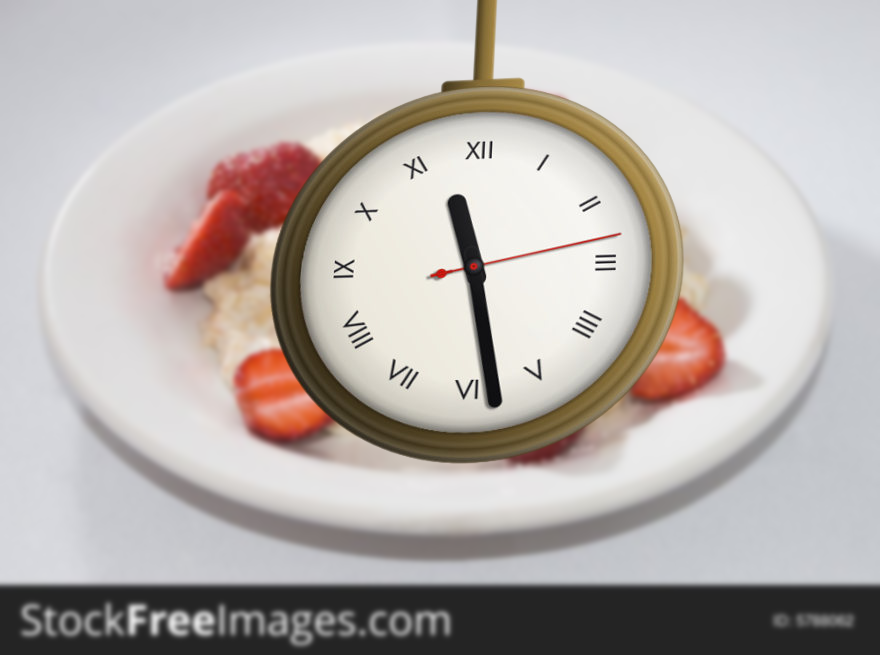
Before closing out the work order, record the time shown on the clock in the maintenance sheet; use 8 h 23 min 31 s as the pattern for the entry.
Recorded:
11 h 28 min 13 s
